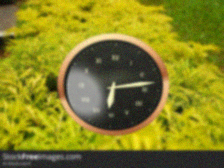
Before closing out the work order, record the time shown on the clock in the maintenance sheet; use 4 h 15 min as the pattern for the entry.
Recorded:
6 h 13 min
